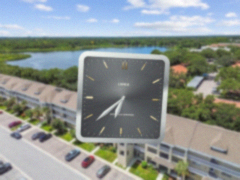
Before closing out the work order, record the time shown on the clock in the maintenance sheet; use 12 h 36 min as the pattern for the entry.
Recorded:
6 h 38 min
